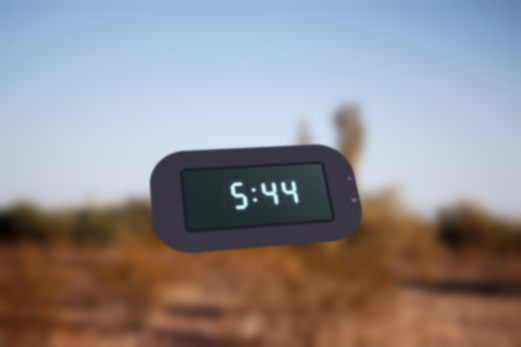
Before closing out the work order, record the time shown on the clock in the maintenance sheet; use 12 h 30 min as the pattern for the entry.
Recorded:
5 h 44 min
